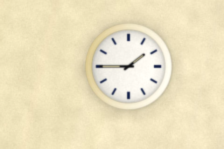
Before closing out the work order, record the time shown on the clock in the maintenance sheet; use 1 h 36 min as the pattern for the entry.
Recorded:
1 h 45 min
